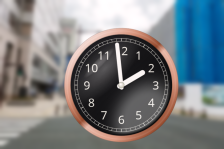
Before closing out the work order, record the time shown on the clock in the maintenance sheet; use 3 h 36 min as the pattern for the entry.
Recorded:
1 h 59 min
